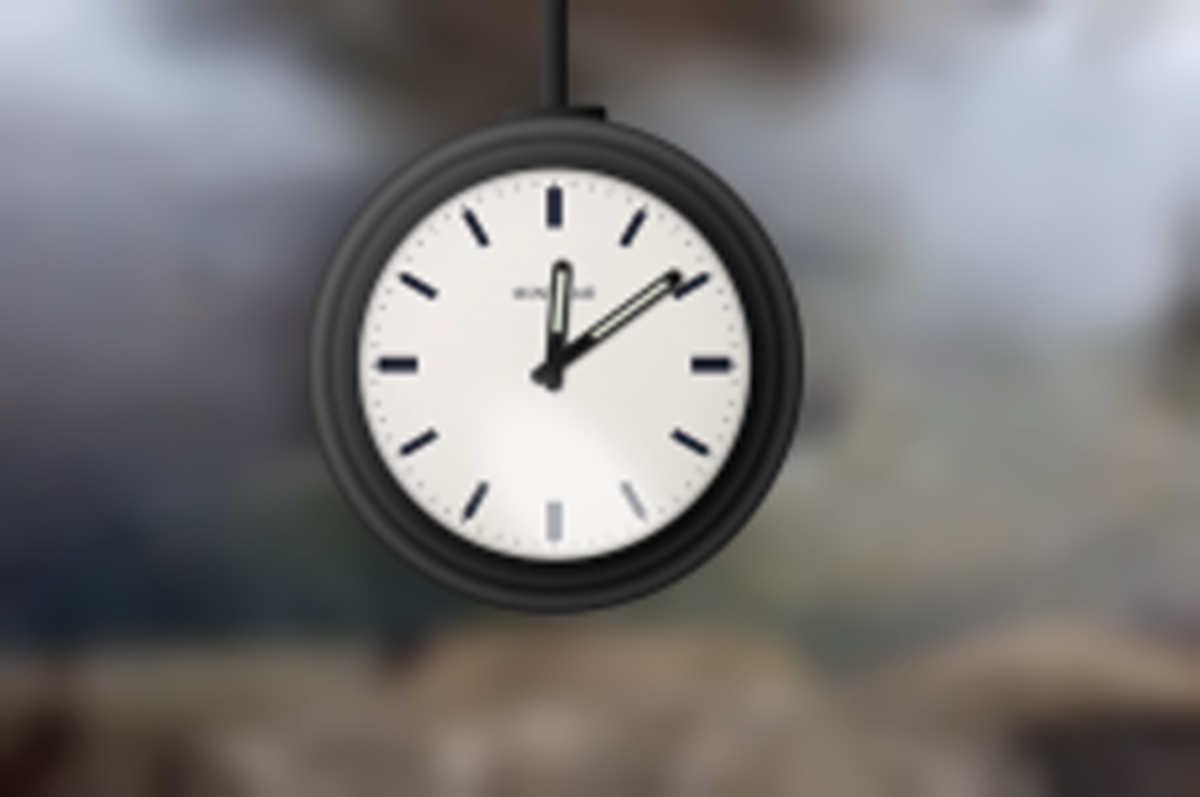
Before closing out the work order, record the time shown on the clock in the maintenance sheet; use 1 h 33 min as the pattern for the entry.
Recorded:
12 h 09 min
